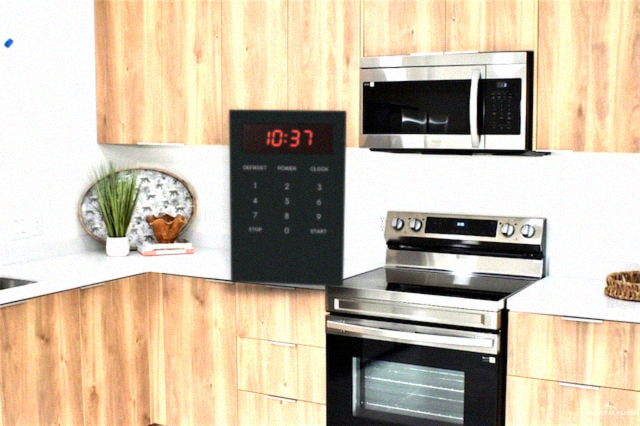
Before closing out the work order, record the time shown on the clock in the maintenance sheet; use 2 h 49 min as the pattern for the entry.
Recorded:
10 h 37 min
